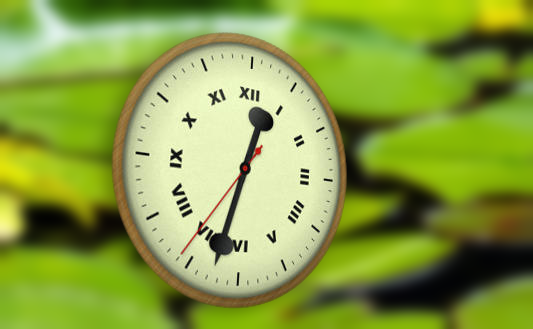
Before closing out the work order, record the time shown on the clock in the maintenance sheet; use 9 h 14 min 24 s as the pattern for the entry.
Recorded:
12 h 32 min 36 s
